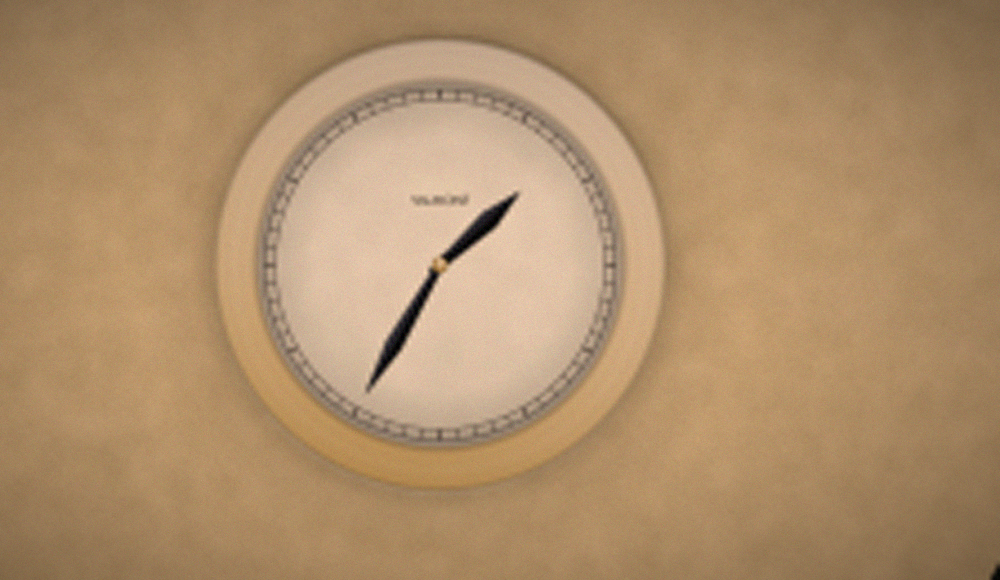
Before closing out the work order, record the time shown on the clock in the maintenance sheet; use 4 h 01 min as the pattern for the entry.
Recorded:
1 h 35 min
